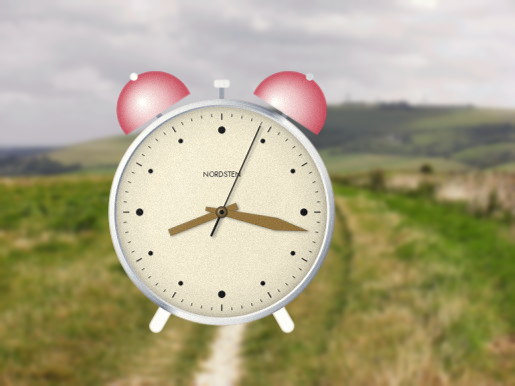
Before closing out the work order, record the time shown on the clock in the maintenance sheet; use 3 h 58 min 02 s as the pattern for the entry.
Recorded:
8 h 17 min 04 s
